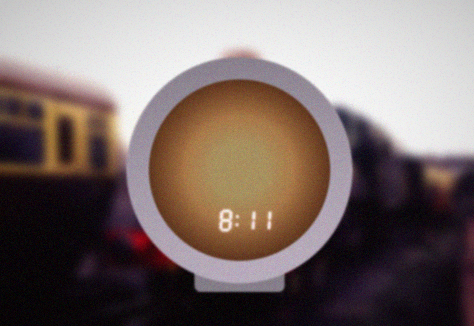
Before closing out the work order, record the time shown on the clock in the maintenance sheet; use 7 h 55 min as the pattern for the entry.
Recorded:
8 h 11 min
